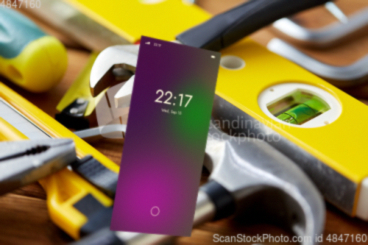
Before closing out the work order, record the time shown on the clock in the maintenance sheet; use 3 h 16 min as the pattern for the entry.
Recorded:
22 h 17 min
